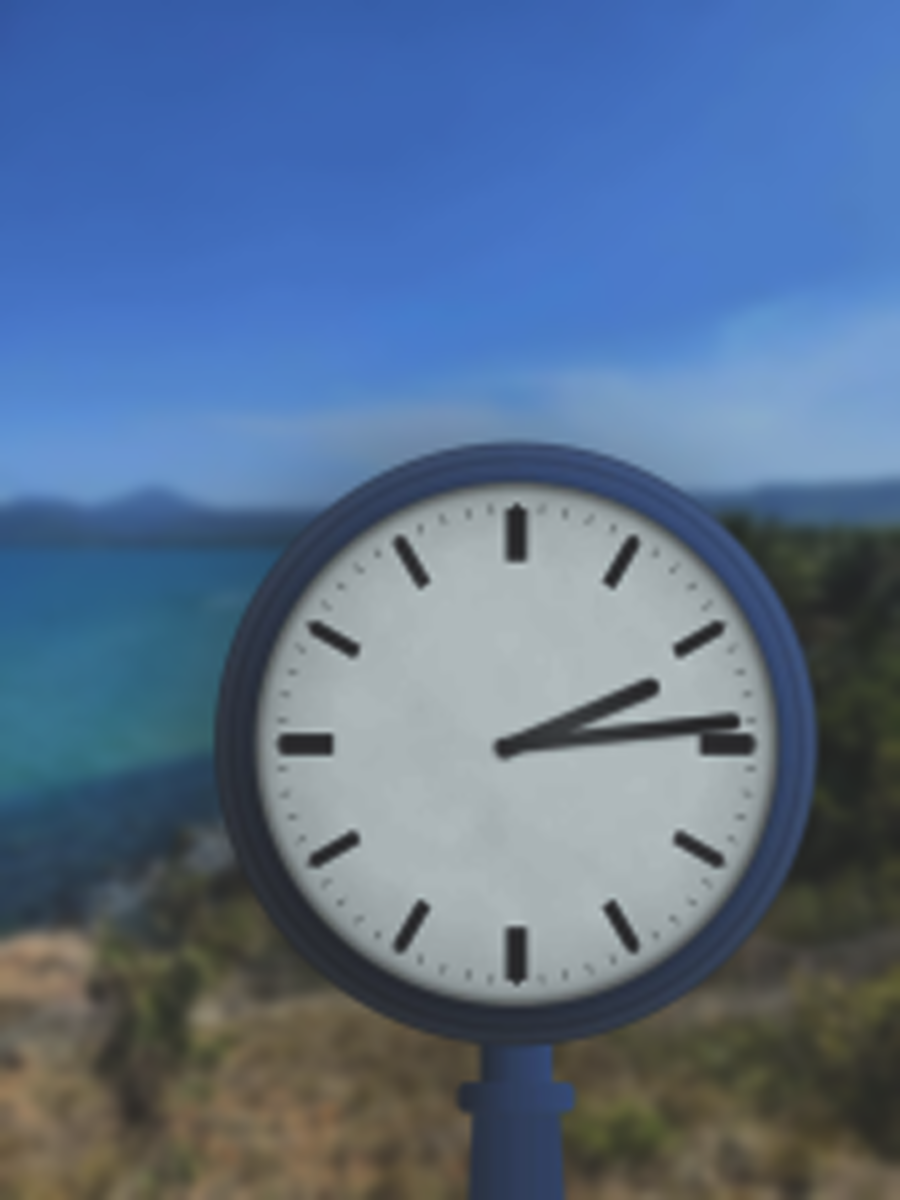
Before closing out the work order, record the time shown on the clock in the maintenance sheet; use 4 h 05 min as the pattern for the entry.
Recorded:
2 h 14 min
